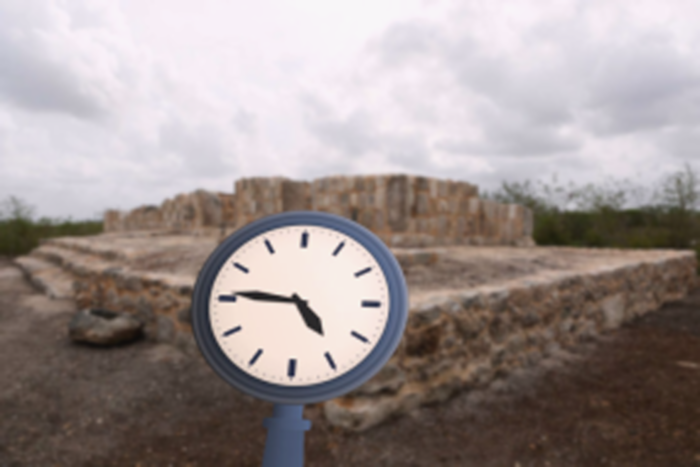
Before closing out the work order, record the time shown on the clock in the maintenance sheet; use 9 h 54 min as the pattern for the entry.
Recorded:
4 h 46 min
